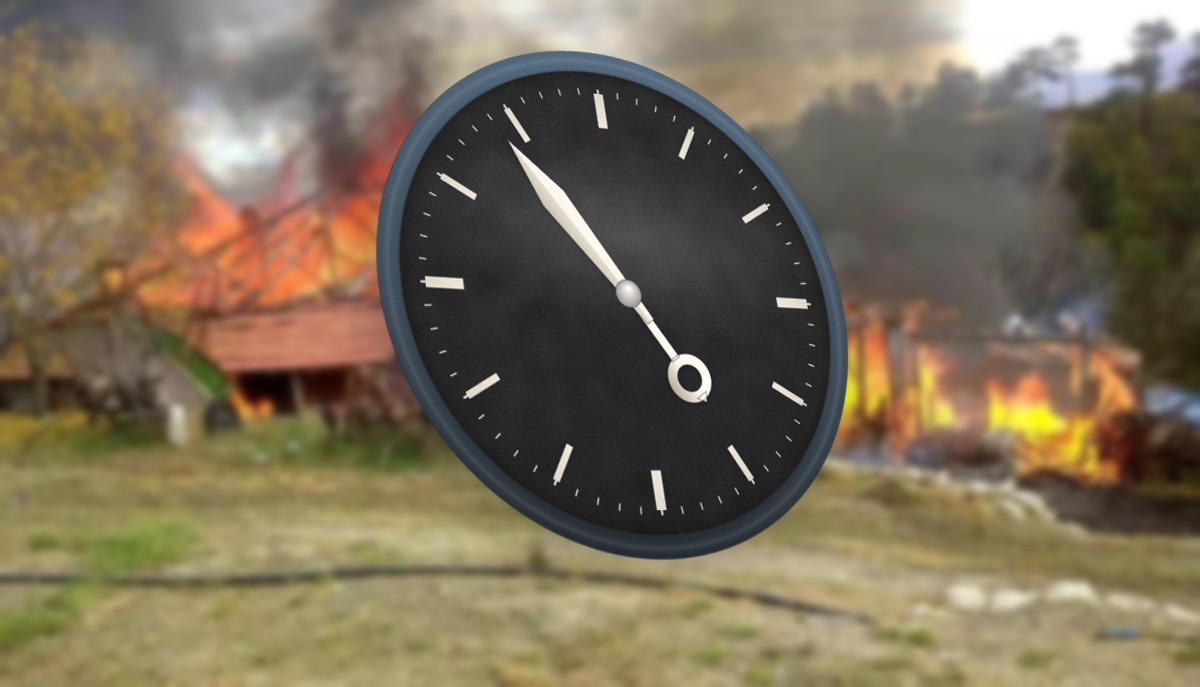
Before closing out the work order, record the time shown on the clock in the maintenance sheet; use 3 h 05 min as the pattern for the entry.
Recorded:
4 h 54 min
